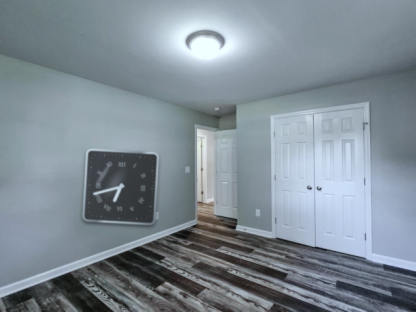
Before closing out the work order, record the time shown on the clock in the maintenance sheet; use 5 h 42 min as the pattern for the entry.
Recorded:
6 h 42 min
